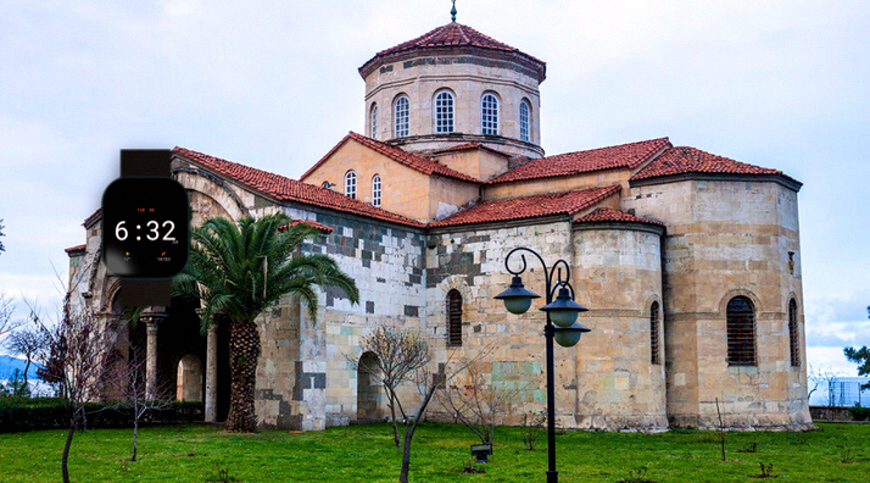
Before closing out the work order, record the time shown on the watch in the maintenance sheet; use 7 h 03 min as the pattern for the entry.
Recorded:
6 h 32 min
